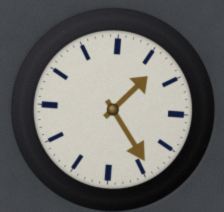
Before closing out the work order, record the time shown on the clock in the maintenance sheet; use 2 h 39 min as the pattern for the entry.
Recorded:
1 h 24 min
